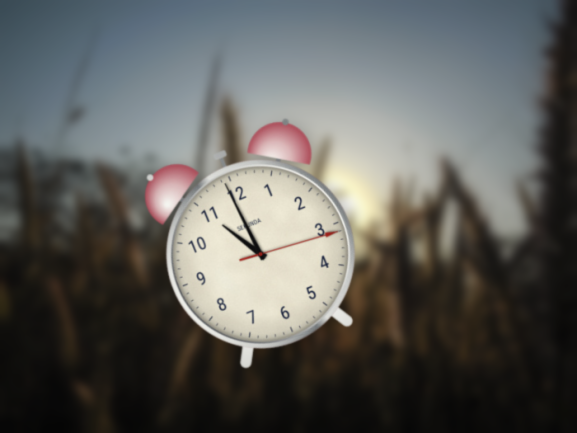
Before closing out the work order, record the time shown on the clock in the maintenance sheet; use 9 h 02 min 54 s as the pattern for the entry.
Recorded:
10 h 59 min 16 s
